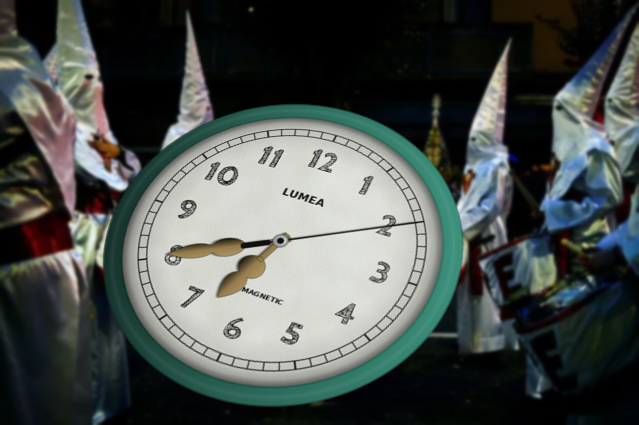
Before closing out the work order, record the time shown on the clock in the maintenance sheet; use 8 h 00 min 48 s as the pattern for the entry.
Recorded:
6 h 40 min 10 s
